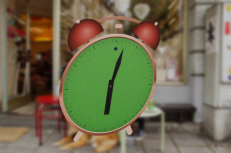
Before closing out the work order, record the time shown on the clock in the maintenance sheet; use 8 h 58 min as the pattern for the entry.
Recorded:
6 h 02 min
